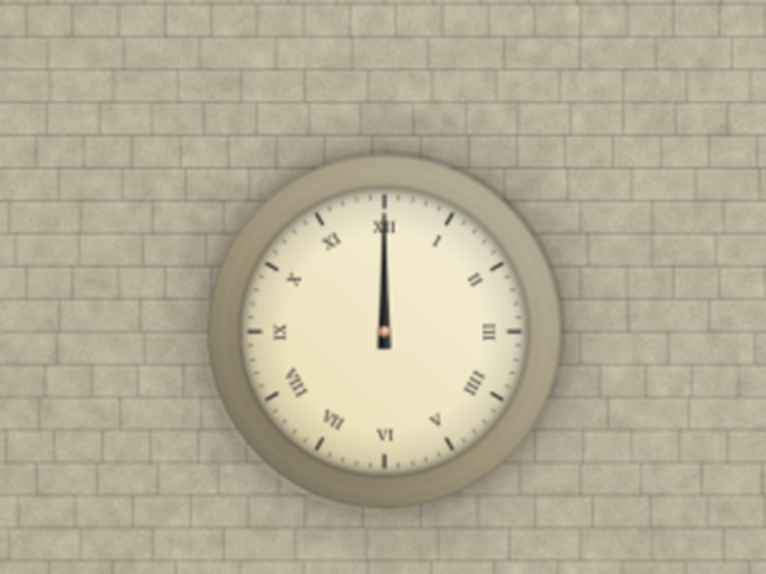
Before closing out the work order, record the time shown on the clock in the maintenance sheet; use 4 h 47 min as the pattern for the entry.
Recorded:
12 h 00 min
